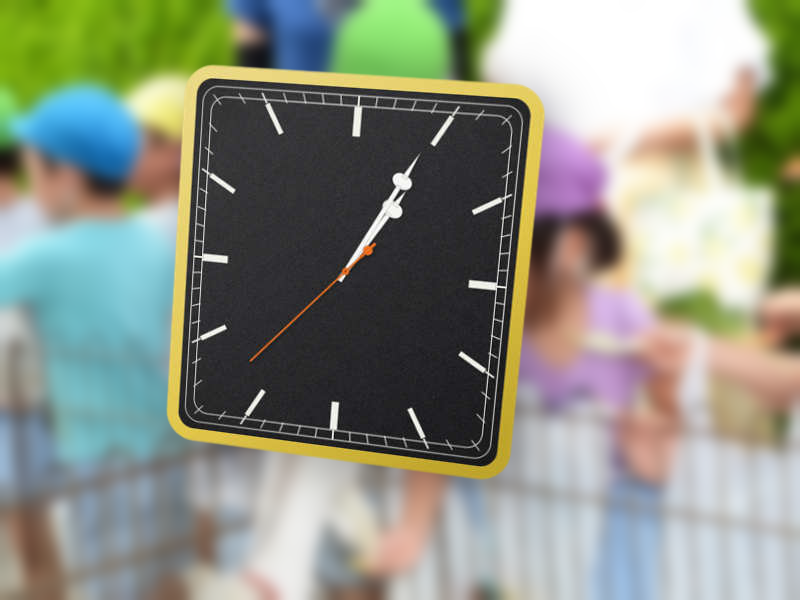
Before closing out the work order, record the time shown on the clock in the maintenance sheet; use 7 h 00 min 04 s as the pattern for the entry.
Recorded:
1 h 04 min 37 s
